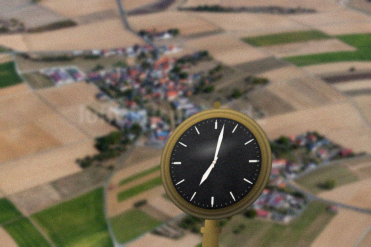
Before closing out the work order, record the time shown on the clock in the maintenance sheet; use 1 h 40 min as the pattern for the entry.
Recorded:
7 h 02 min
